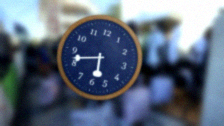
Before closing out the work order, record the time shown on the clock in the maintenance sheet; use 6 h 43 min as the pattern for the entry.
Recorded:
5 h 42 min
